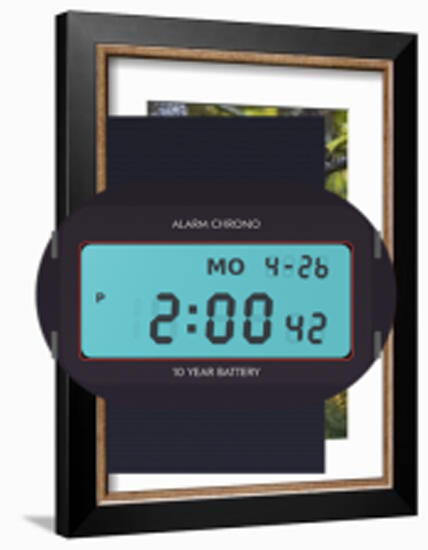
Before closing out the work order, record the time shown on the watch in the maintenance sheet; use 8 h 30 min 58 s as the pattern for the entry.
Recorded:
2 h 00 min 42 s
